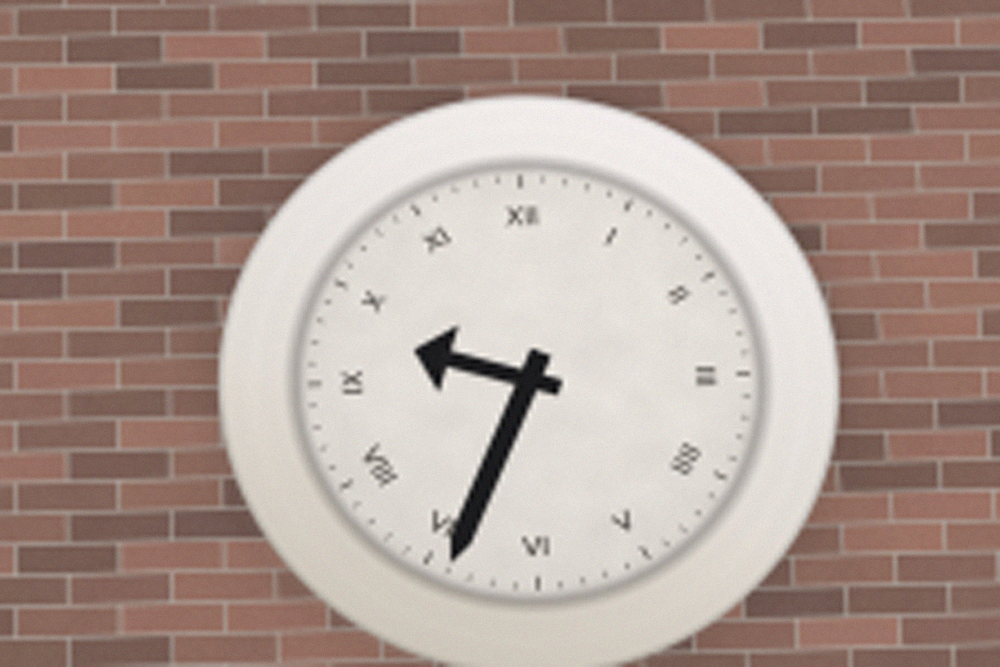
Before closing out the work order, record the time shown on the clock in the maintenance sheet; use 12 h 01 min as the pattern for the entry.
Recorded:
9 h 34 min
